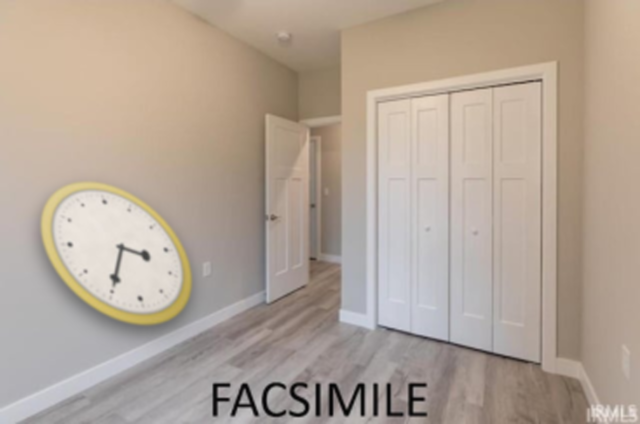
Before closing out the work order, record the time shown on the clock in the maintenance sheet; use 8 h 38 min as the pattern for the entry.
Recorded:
3 h 35 min
